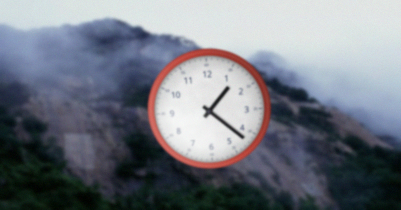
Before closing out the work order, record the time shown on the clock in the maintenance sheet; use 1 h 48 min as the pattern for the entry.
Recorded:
1 h 22 min
